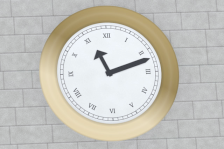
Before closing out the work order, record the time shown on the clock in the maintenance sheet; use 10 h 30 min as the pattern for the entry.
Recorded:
11 h 12 min
